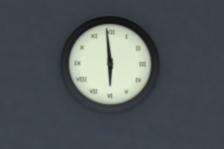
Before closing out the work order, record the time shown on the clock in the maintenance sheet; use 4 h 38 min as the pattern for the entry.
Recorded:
5 h 59 min
